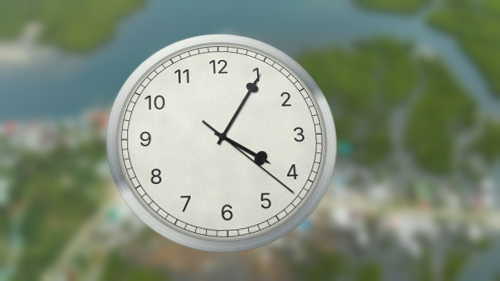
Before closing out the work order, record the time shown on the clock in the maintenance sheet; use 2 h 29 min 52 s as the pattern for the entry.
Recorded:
4 h 05 min 22 s
